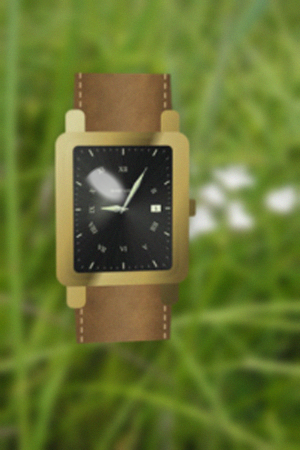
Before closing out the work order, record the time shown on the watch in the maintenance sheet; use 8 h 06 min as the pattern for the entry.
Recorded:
9 h 05 min
